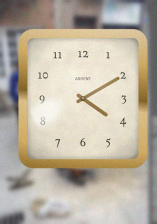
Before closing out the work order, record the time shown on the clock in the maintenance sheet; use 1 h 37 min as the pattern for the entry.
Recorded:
4 h 10 min
